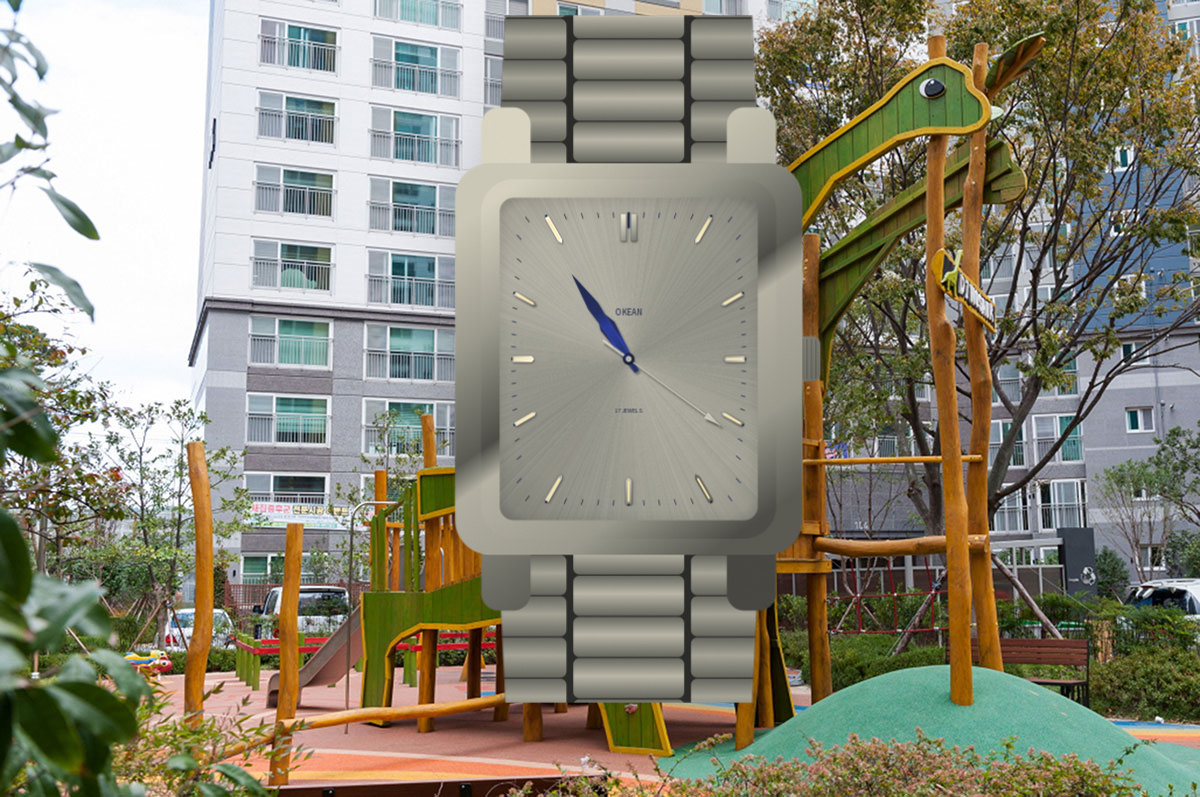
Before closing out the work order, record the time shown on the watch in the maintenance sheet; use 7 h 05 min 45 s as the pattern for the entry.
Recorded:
10 h 54 min 21 s
